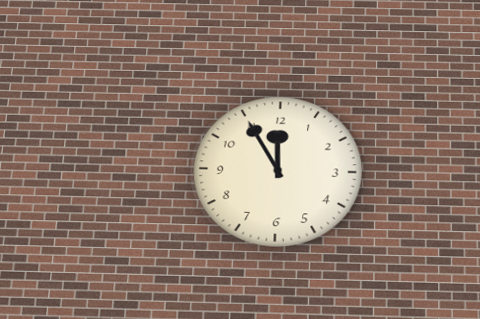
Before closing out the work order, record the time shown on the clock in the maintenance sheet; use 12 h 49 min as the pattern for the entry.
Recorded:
11 h 55 min
